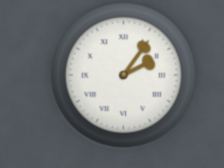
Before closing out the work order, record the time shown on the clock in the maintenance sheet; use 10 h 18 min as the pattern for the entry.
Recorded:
2 h 06 min
